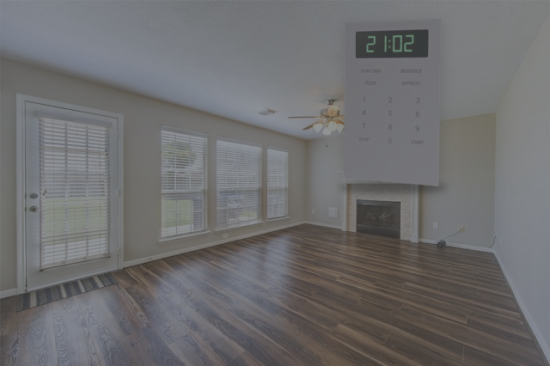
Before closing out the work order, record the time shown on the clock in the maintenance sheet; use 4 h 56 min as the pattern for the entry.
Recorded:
21 h 02 min
